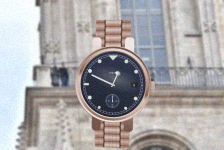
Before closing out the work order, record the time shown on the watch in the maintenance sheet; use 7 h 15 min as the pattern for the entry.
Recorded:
12 h 49 min
